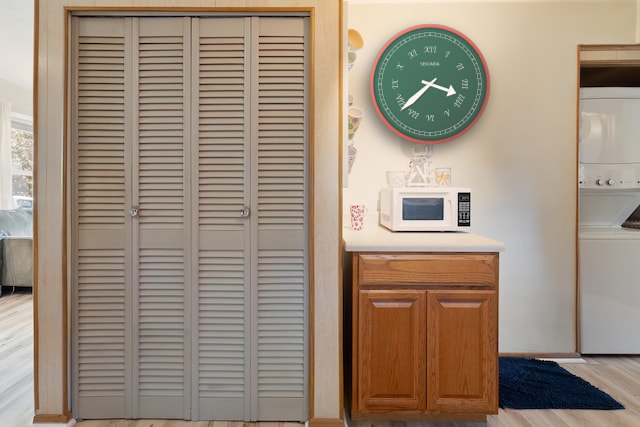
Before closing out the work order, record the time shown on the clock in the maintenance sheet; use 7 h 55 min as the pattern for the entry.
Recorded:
3 h 38 min
